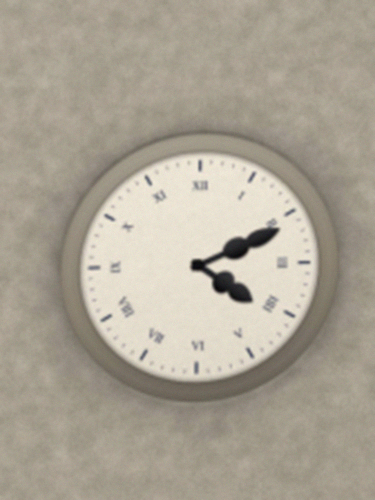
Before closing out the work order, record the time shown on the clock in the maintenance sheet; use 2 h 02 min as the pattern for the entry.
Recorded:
4 h 11 min
